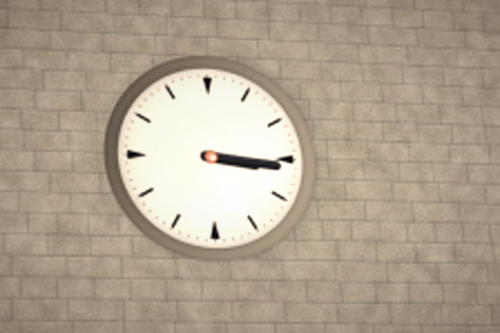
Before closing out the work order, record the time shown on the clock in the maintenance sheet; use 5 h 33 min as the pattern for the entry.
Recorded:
3 h 16 min
